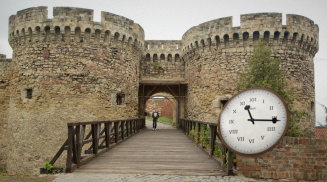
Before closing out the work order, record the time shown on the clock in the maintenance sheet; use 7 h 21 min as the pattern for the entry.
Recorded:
11 h 16 min
